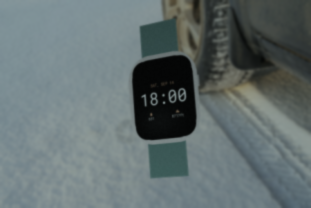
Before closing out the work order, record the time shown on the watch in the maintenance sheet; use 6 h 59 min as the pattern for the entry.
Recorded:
18 h 00 min
